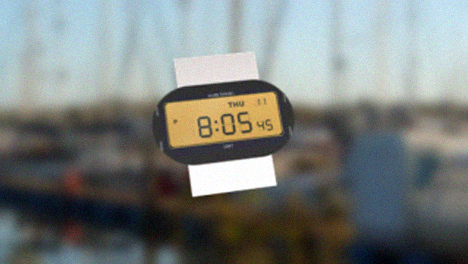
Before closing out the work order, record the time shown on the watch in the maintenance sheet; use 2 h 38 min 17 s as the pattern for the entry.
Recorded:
8 h 05 min 45 s
